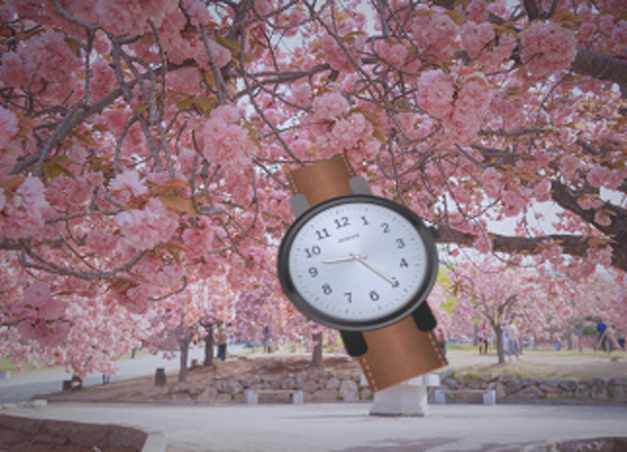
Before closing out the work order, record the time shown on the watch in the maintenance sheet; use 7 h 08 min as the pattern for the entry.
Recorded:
9 h 25 min
